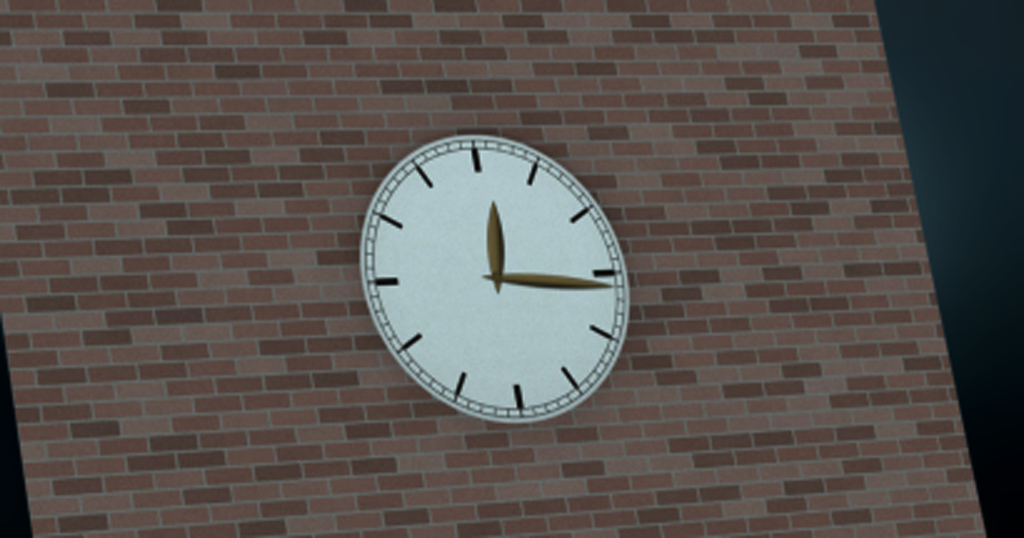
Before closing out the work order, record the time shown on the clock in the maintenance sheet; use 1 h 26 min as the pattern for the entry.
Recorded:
12 h 16 min
